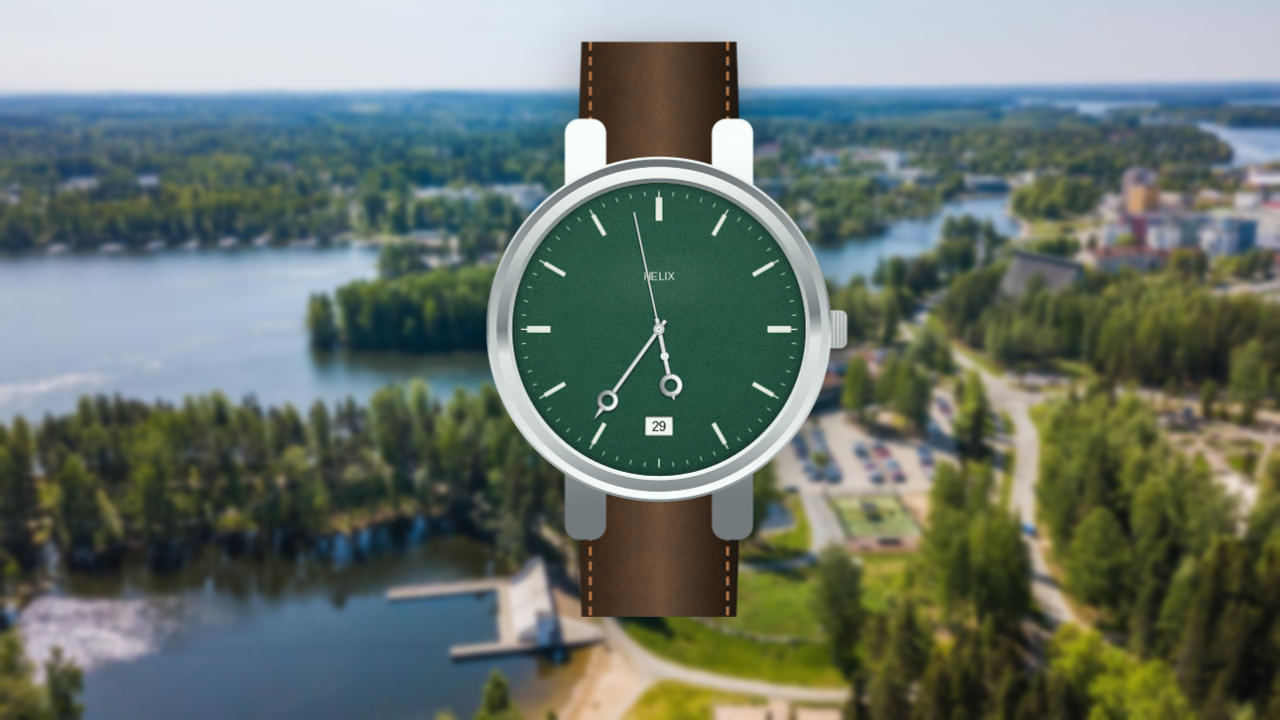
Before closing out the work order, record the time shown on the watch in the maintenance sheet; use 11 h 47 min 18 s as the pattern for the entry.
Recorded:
5 h 35 min 58 s
